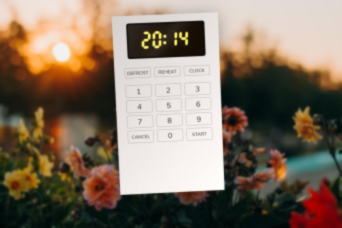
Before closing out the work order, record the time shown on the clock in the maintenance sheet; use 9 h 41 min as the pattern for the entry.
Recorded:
20 h 14 min
